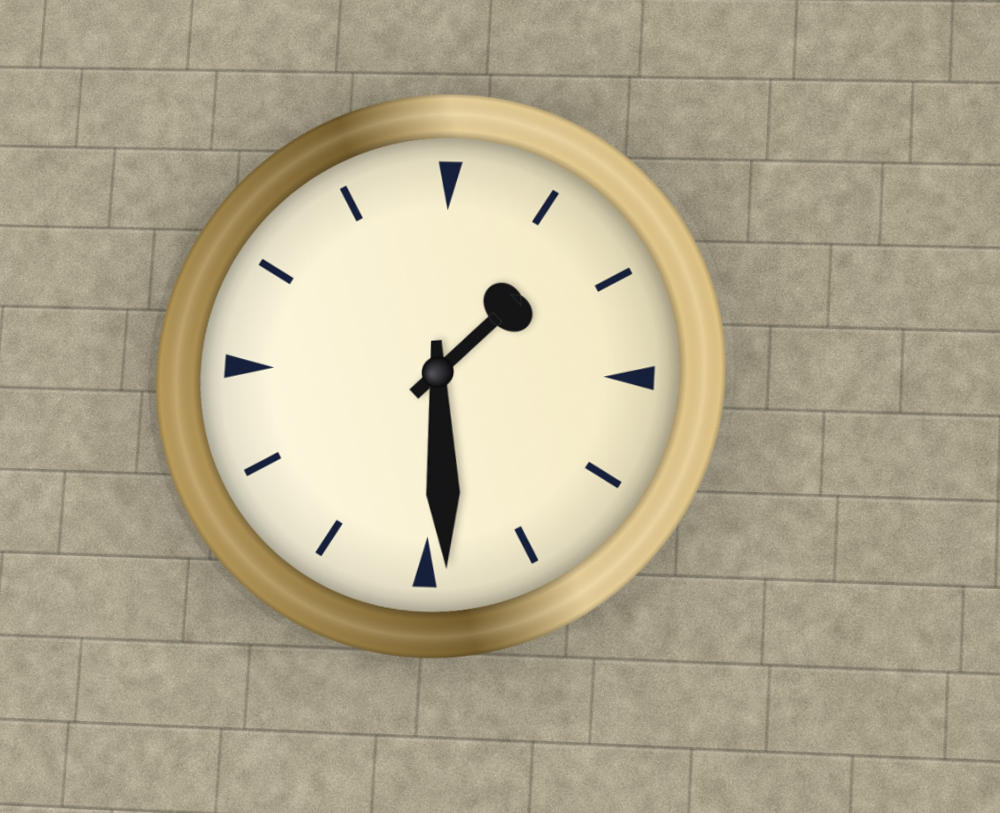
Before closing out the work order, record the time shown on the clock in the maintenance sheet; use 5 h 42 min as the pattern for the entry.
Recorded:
1 h 29 min
